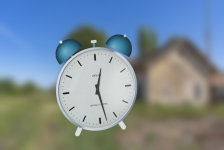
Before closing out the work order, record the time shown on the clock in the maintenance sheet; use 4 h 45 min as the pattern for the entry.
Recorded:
12 h 28 min
